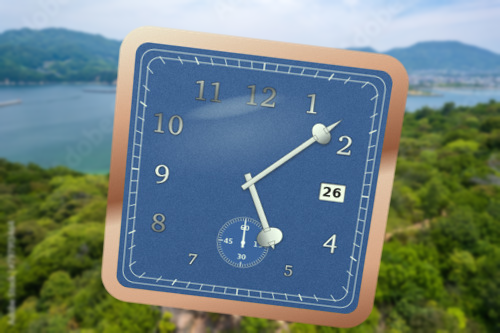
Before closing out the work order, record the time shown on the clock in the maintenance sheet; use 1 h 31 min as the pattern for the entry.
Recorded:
5 h 08 min
